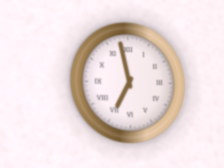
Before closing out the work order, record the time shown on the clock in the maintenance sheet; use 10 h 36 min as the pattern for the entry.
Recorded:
6 h 58 min
